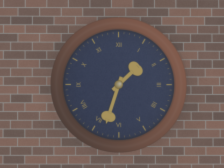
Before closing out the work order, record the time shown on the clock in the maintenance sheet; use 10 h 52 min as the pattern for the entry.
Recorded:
1 h 33 min
